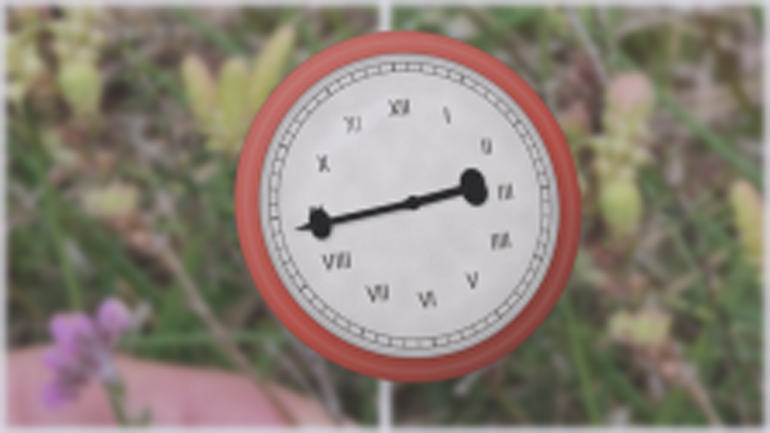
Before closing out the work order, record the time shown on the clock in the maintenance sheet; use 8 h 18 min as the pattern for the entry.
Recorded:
2 h 44 min
